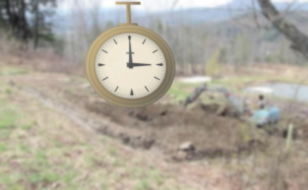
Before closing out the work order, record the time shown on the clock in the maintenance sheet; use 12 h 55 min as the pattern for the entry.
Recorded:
3 h 00 min
